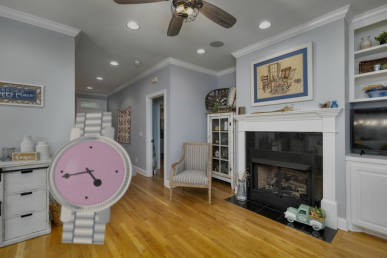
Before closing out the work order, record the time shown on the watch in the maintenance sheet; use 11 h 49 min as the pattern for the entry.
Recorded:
4 h 43 min
